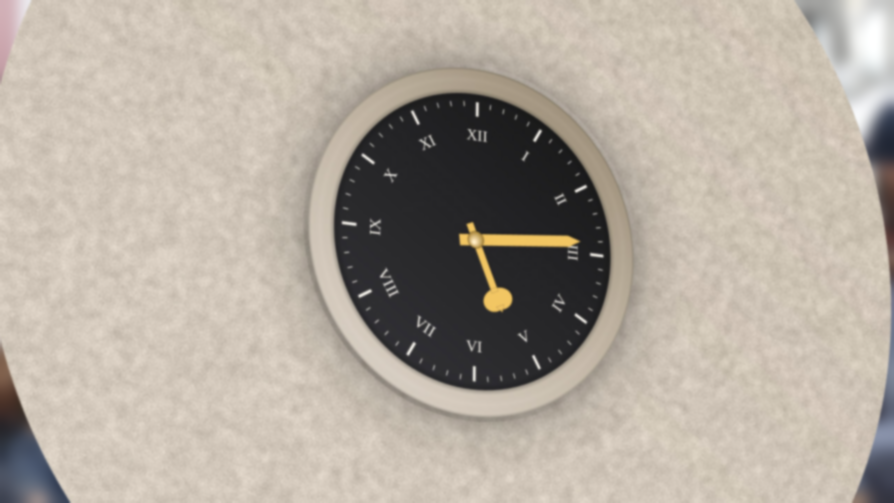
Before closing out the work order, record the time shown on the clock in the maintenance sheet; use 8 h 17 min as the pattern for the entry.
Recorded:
5 h 14 min
